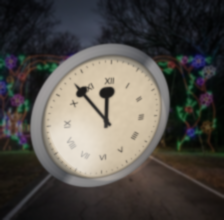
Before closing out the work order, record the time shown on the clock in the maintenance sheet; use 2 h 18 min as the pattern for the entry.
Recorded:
11 h 53 min
